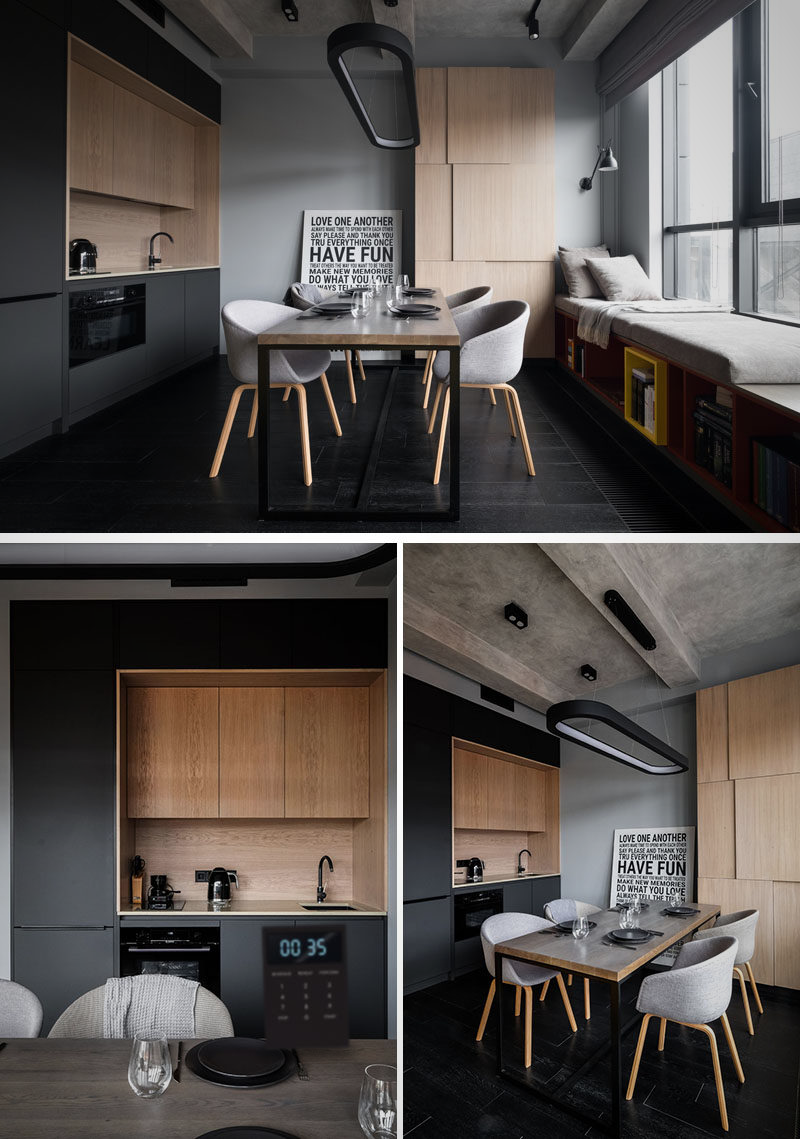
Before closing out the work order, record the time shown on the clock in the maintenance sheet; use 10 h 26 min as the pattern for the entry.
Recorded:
0 h 35 min
